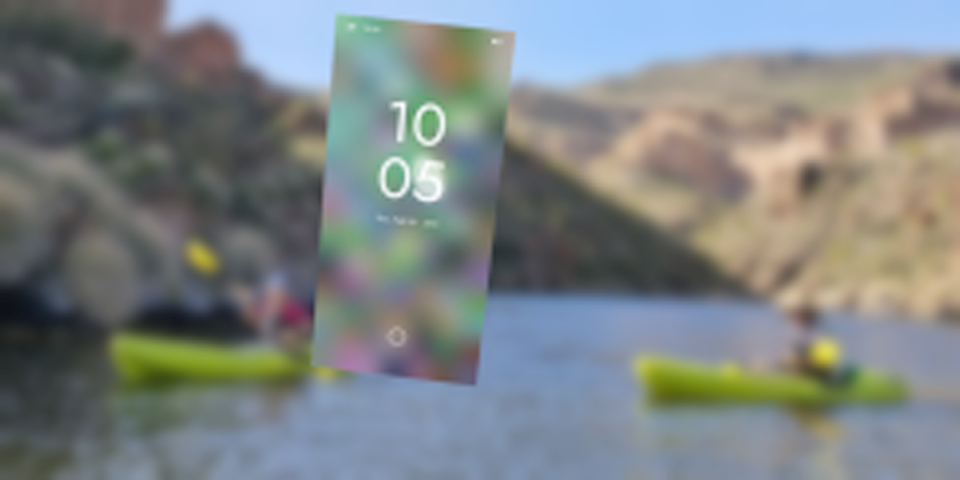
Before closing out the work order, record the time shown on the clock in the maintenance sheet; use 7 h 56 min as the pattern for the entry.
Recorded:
10 h 05 min
